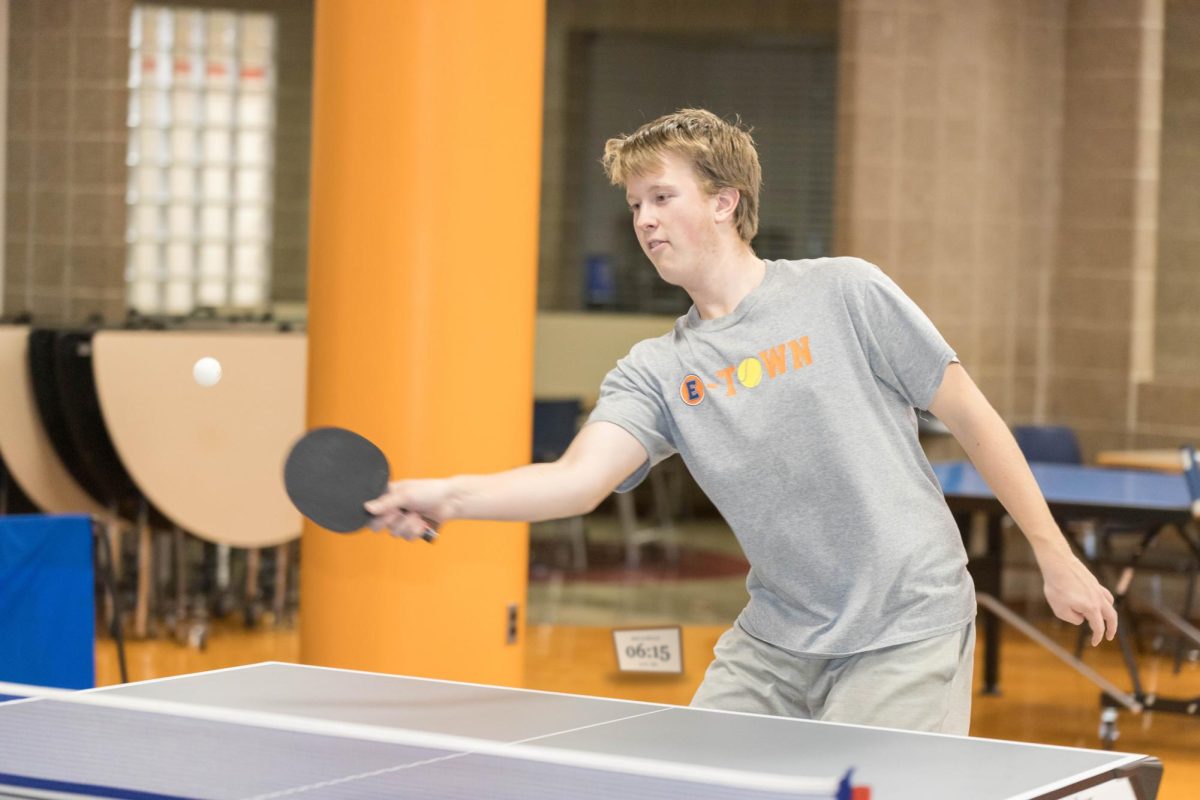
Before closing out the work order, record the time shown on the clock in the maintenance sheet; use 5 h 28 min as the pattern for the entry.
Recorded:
6 h 15 min
